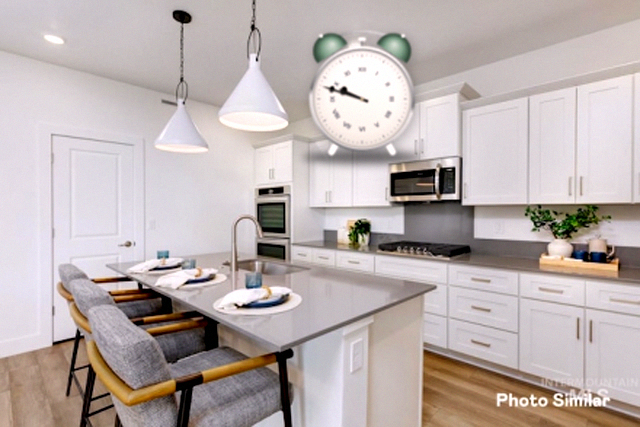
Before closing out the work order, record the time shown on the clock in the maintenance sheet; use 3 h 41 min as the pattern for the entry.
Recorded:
9 h 48 min
